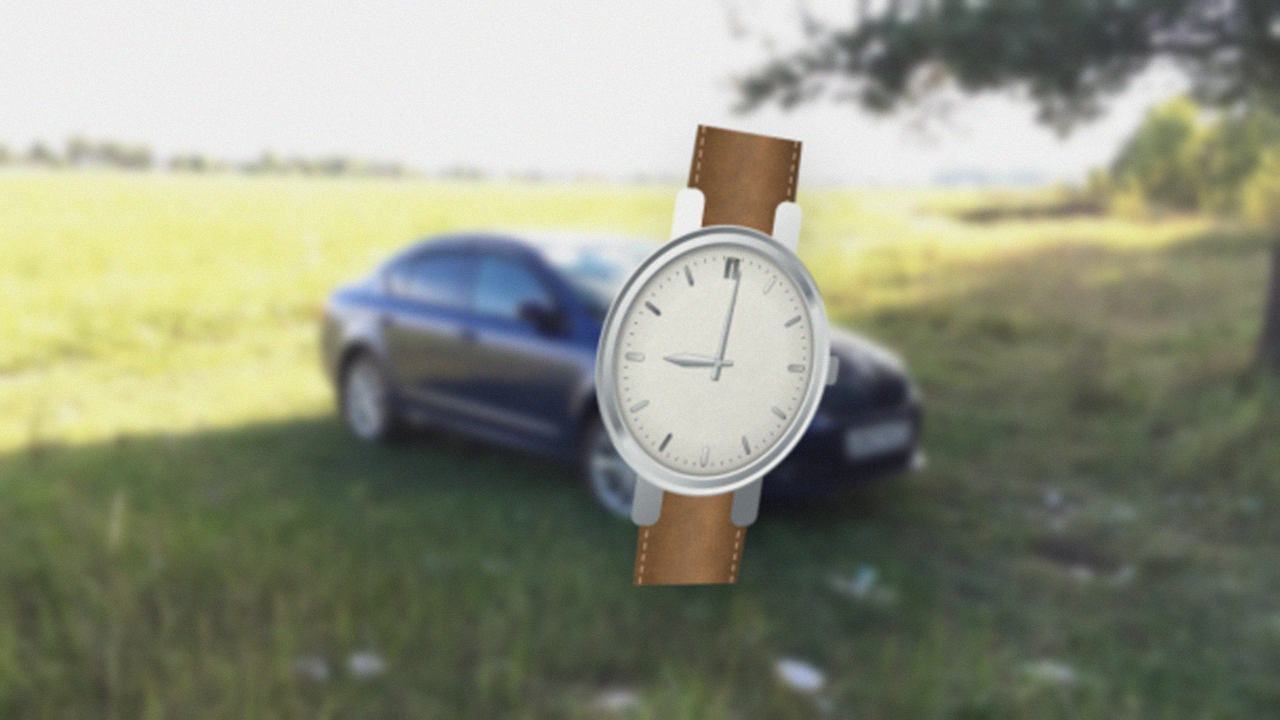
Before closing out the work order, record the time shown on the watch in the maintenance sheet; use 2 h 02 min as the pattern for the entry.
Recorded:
9 h 01 min
